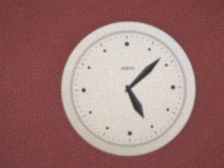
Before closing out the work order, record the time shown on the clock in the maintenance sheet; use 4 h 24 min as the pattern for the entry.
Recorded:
5 h 08 min
